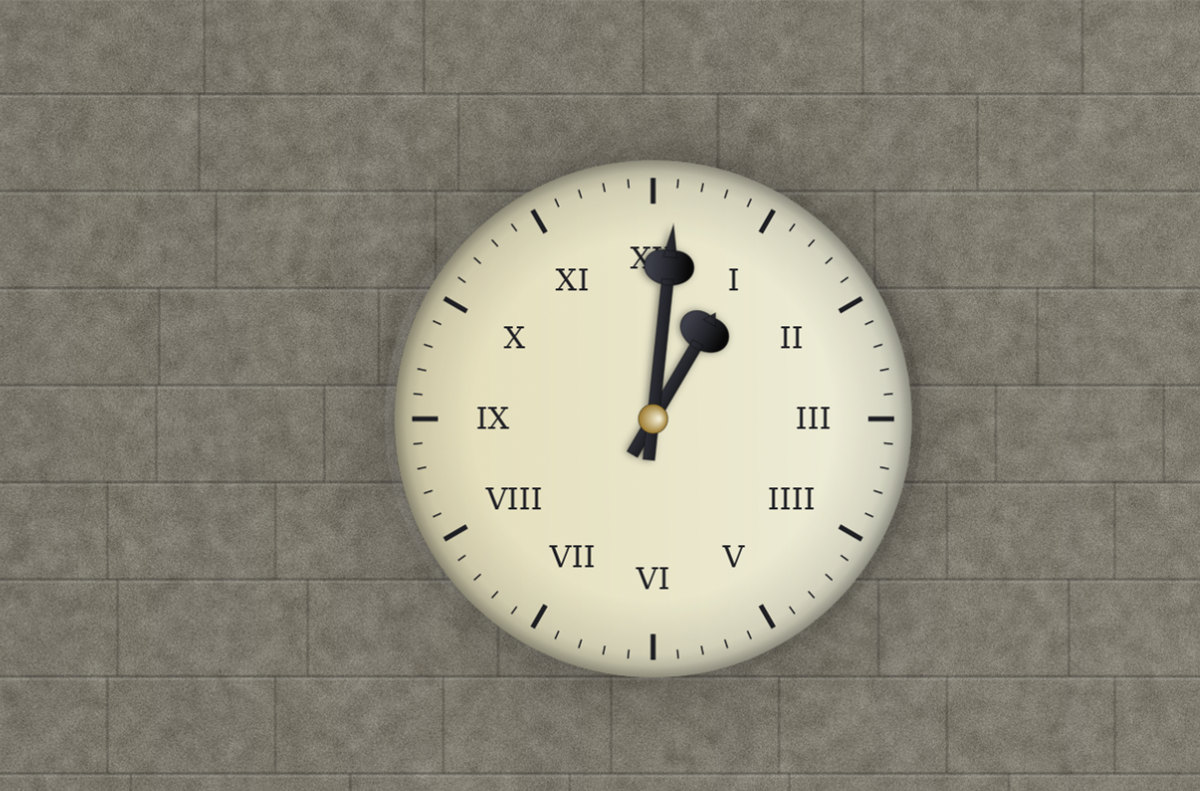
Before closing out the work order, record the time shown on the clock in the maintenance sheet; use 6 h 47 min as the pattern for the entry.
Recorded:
1 h 01 min
